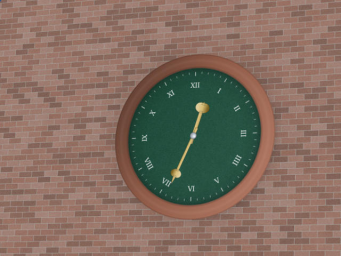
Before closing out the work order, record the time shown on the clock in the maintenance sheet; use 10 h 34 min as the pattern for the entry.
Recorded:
12 h 34 min
